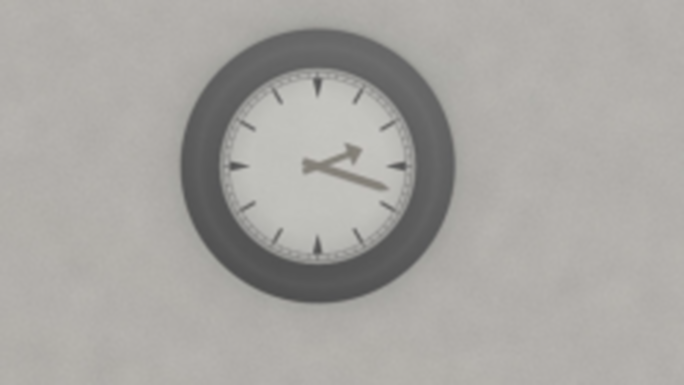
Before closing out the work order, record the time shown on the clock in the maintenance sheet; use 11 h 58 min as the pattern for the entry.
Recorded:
2 h 18 min
